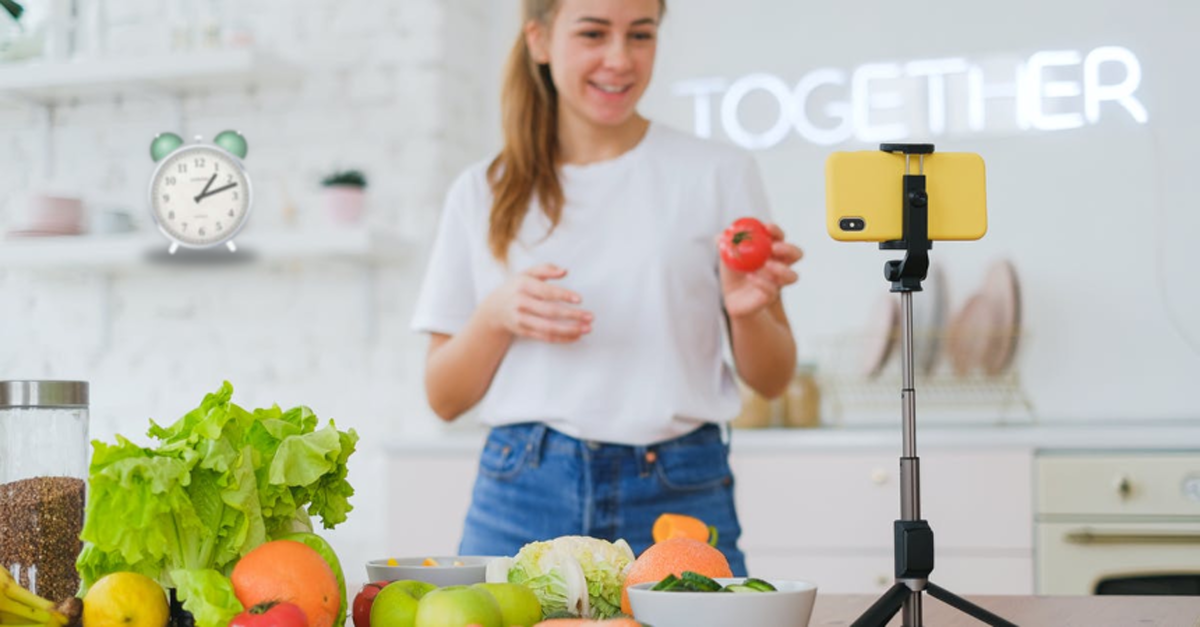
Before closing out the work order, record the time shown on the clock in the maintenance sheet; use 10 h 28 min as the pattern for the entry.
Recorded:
1 h 12 min
